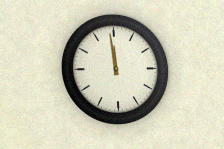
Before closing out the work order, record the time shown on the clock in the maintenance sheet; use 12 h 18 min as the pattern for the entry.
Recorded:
11 h 59 min
